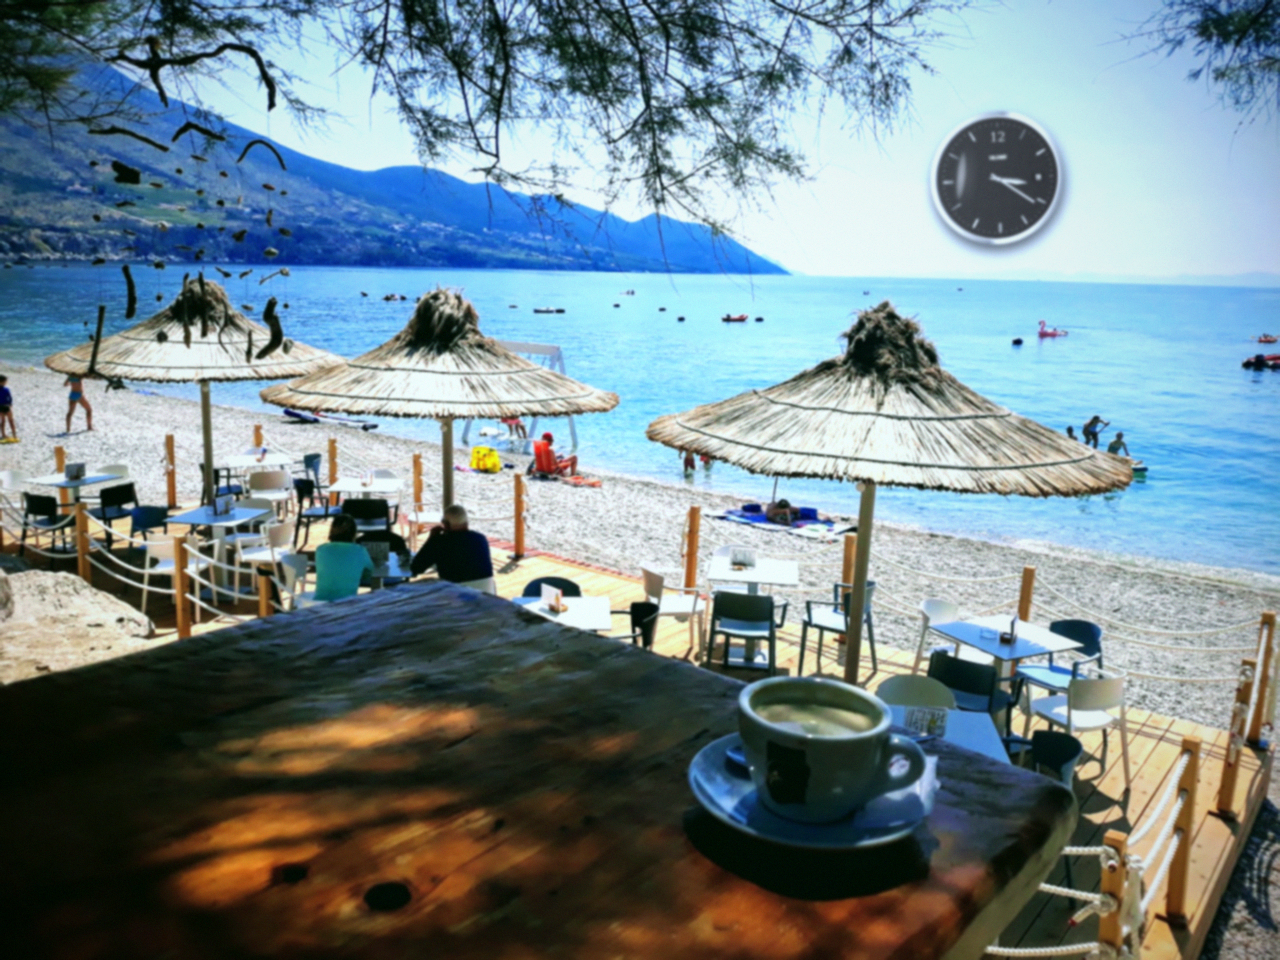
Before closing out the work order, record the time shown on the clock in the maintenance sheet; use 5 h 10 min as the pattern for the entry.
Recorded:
3 h 21 min
